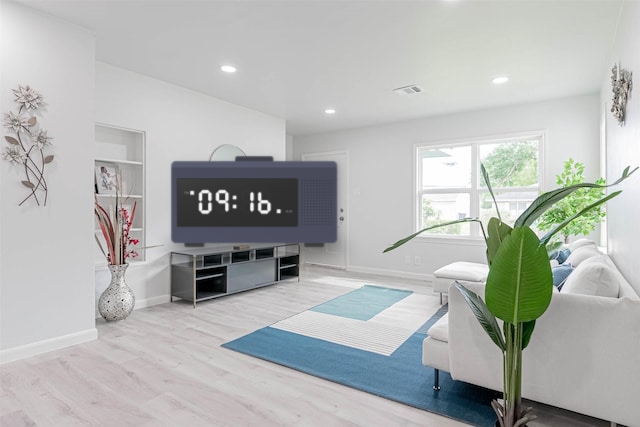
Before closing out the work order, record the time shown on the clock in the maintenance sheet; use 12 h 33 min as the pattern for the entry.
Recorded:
9 h 16 min
